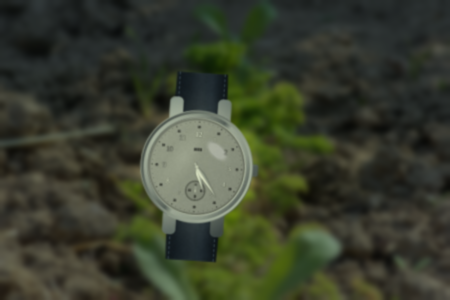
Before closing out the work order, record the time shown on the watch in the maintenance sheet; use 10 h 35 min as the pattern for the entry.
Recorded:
5 h 24 min
